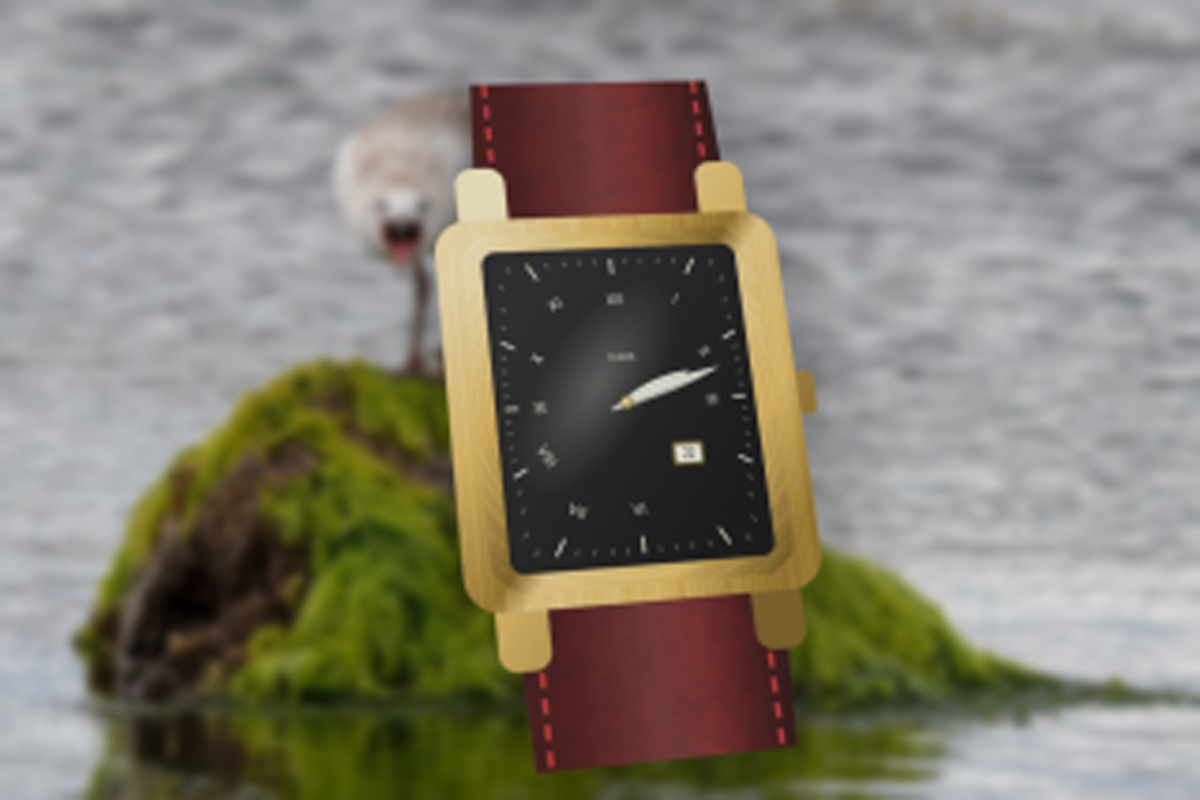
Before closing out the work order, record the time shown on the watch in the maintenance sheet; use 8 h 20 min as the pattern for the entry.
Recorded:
2 h 12 min
